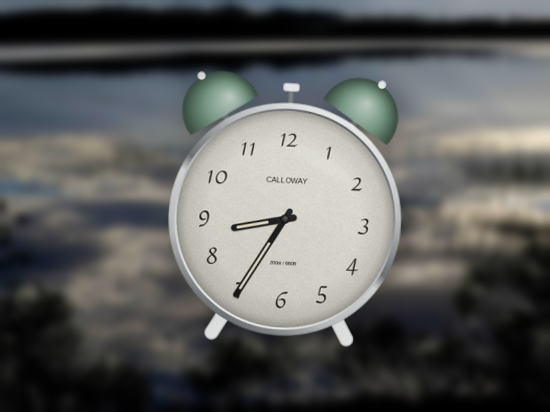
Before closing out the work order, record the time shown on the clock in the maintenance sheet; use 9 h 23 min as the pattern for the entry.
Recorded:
8 h 35 min
